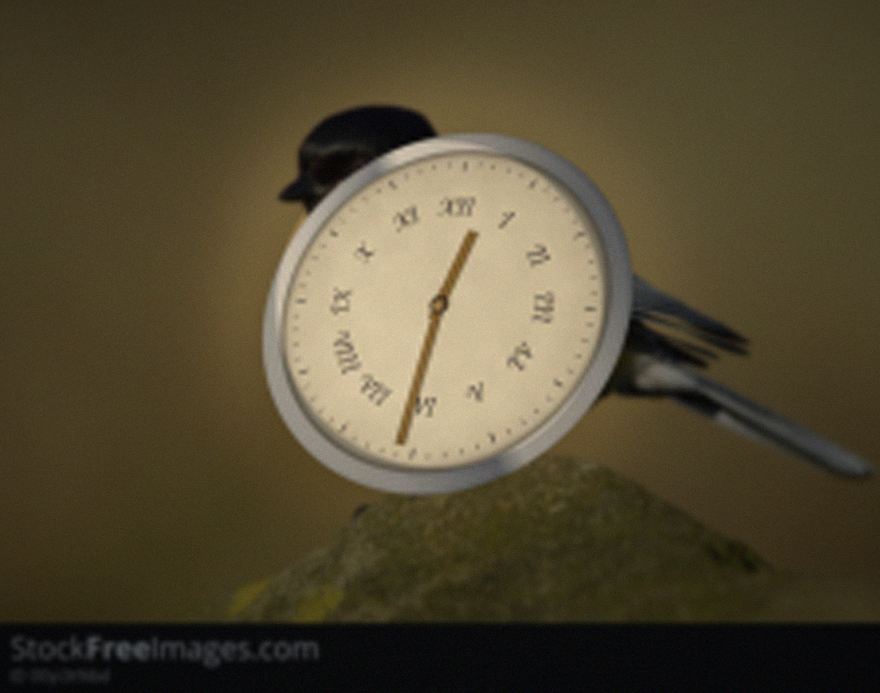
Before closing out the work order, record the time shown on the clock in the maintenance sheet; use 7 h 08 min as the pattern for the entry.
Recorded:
12 h 31 min
